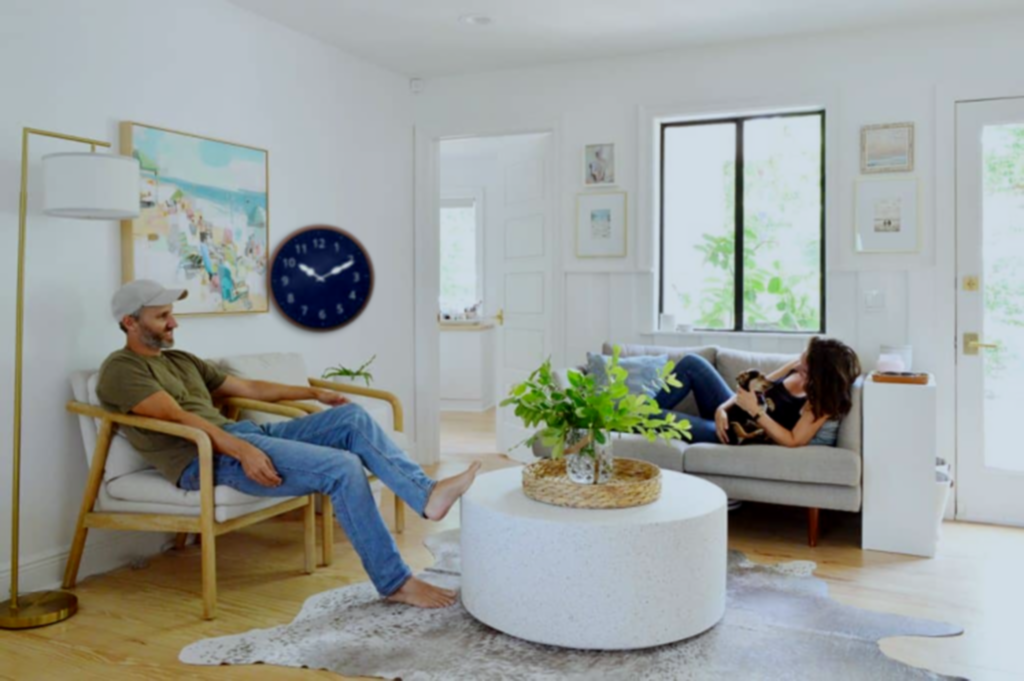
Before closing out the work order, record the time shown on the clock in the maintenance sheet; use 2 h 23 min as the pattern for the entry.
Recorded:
10 h 11 min
